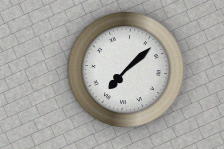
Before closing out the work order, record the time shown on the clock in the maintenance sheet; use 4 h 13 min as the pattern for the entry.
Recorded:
8 h 12 min
